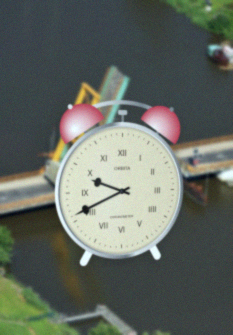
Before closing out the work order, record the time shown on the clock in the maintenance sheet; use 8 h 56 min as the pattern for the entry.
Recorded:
9 h 41 min
